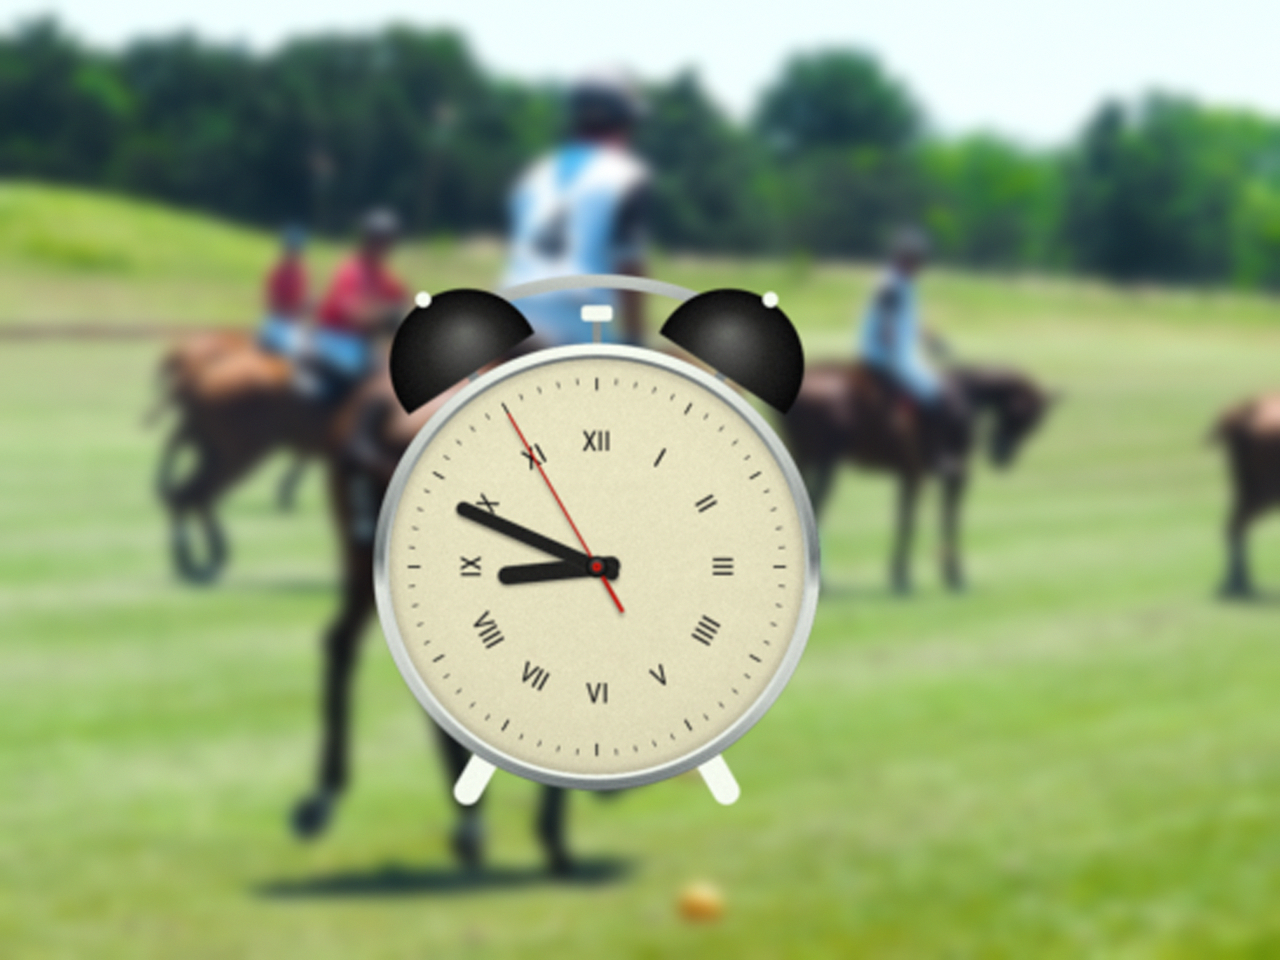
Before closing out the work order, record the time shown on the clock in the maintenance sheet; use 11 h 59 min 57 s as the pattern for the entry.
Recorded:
8 h 48 min 55 s
